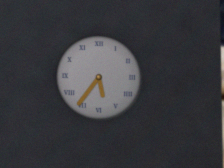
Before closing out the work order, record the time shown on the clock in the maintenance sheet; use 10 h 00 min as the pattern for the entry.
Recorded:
5 h 36 min
